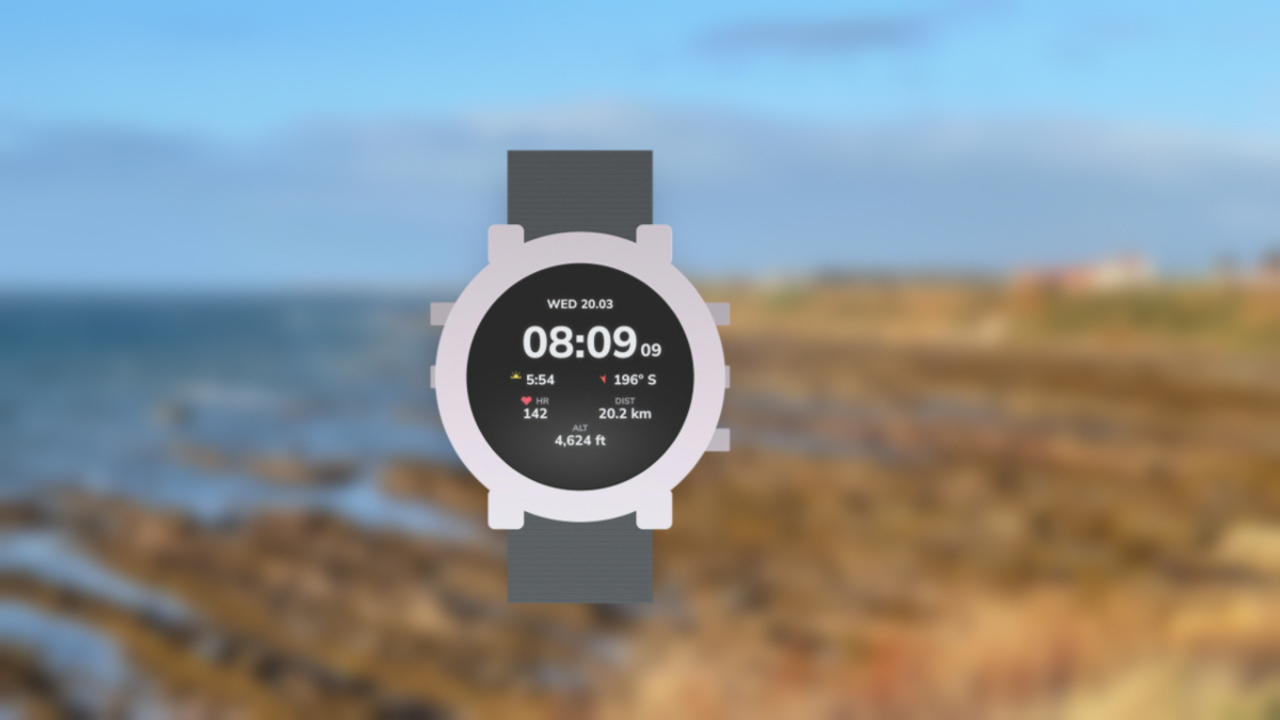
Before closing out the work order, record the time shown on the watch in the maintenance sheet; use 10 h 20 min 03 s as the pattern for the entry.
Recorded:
8 h 09 min 09 s
